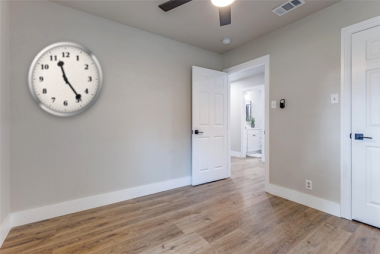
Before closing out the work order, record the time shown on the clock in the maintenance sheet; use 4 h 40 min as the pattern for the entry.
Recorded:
11 h 24 min
